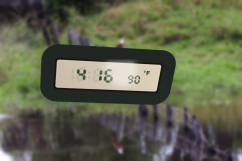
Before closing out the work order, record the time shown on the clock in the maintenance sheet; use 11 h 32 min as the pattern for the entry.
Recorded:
4 h 16 min
